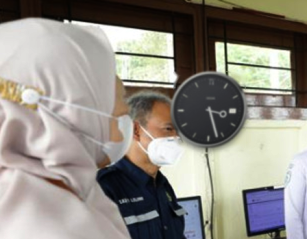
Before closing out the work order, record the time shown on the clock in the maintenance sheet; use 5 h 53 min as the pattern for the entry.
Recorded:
3 h 27 min
